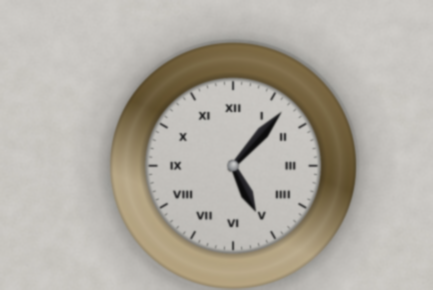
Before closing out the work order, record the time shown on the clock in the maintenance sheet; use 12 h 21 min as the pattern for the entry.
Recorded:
5 h 07 min
